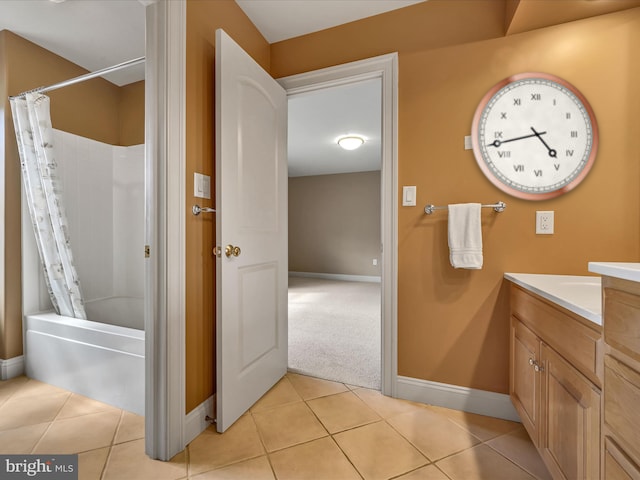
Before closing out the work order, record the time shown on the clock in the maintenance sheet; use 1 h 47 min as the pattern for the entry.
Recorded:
4 h 43 min
